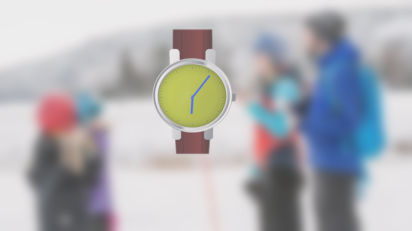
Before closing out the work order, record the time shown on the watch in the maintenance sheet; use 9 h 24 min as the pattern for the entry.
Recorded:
6 h 06 min
